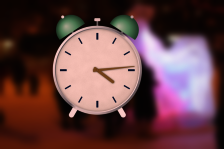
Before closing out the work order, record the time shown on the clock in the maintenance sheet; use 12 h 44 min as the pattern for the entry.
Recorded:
4 h 14 min
